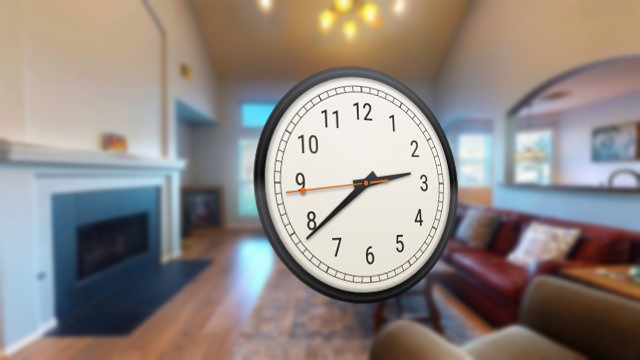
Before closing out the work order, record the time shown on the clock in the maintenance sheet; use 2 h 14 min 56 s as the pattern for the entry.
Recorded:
2 h 38 min 44 s
